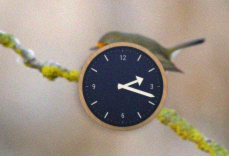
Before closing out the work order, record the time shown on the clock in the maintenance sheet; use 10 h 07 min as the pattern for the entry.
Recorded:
2 h 18 min
